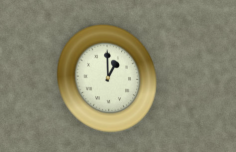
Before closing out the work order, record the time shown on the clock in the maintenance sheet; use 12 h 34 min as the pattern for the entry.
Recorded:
1 h 00 min
